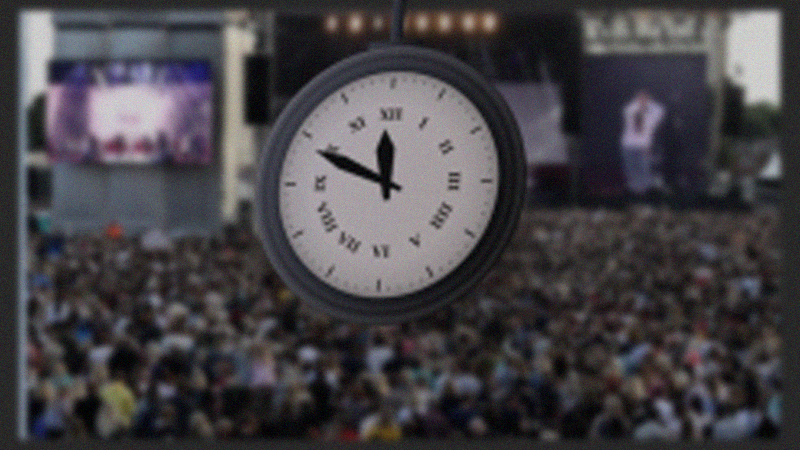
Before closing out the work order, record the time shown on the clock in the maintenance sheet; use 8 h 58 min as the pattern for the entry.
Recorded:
11 h 49 min
